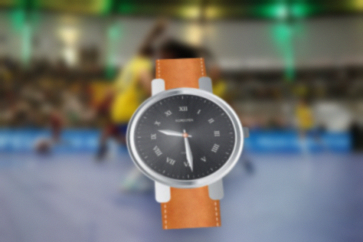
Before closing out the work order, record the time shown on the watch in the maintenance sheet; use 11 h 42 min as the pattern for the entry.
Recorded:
9 h 29 min
